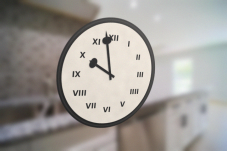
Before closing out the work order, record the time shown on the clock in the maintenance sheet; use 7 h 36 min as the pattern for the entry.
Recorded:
9 h 58 min
